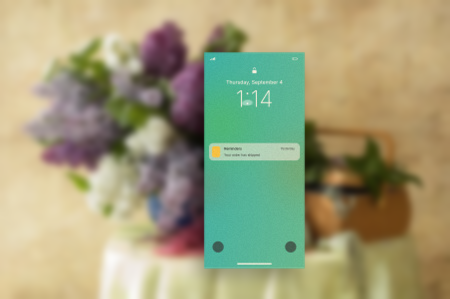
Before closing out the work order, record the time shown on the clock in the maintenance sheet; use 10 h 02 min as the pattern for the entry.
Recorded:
1 h 14 min
